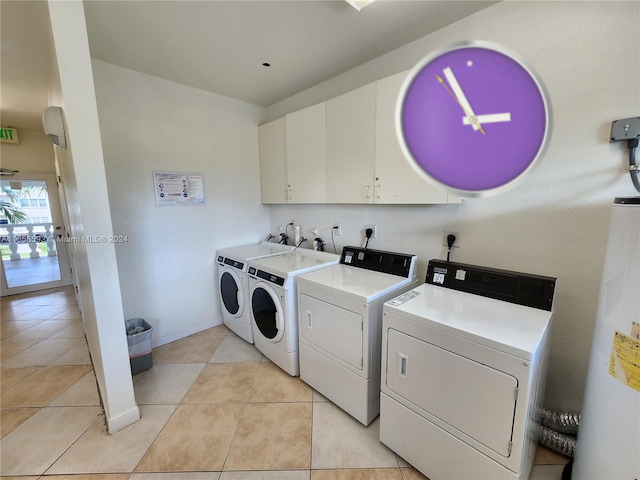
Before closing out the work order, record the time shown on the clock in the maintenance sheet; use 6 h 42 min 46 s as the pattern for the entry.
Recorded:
2 h 55 min 54 s
